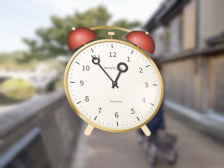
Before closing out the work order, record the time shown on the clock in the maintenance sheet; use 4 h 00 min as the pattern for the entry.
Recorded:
12 h 54 min
